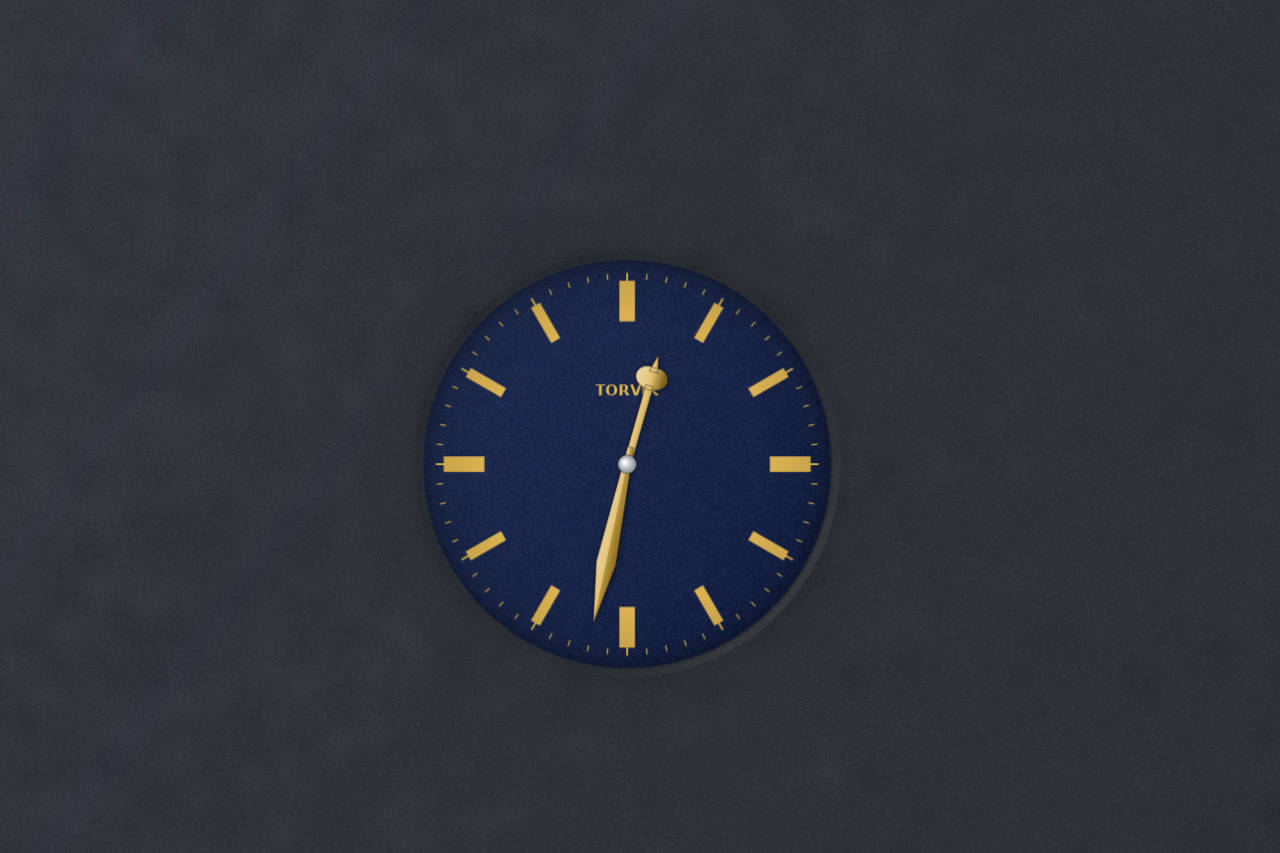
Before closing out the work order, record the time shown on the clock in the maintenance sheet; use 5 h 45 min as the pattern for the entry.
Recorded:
12 h 32 min
